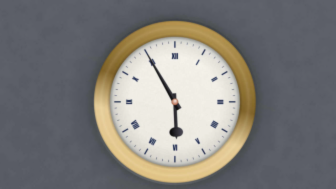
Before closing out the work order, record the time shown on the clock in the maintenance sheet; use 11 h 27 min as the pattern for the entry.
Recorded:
5 h 55 min
